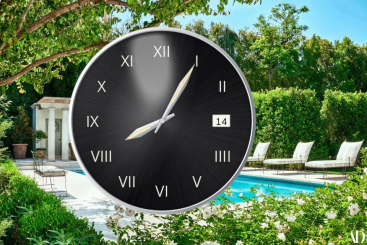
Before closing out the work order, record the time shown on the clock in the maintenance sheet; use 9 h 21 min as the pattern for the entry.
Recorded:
8 h 05 min
